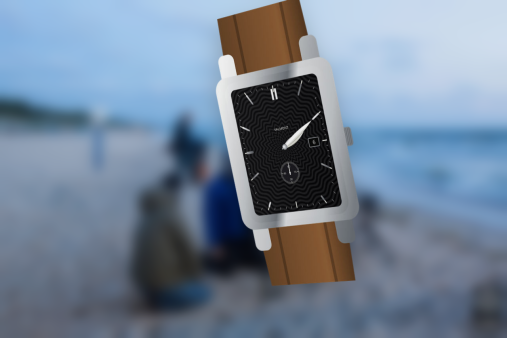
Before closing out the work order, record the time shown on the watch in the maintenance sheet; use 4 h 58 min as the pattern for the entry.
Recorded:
2 h 10 min
